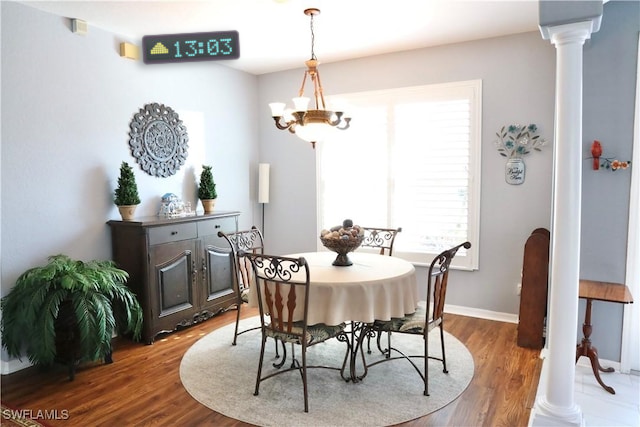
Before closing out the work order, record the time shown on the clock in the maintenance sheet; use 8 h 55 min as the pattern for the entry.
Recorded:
13 h 03 min
